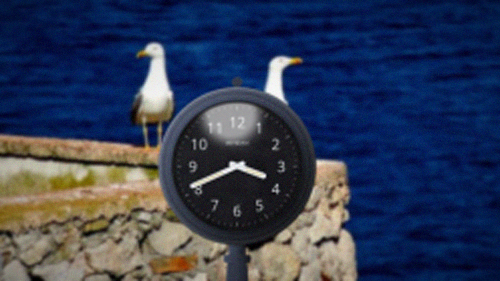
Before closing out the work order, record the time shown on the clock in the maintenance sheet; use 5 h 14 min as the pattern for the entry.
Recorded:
3 h 41 min
